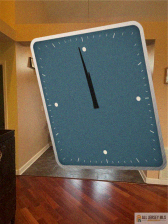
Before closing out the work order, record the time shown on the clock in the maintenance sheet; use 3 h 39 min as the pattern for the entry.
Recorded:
11 h 59 min
